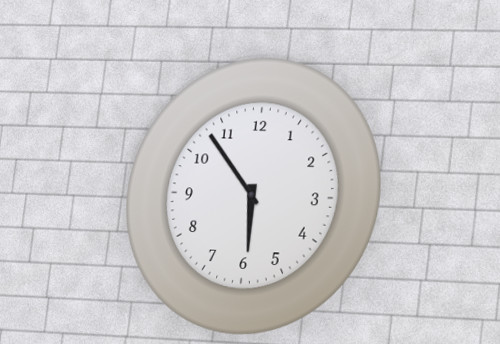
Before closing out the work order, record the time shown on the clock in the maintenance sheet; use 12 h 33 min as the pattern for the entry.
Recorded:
5 h 53 min
